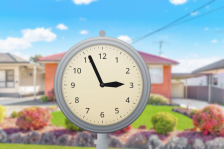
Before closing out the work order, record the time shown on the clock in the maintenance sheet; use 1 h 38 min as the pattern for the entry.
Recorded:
2 h 56 min
